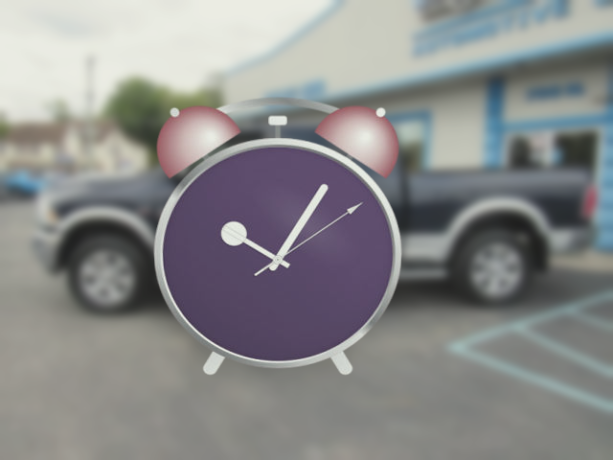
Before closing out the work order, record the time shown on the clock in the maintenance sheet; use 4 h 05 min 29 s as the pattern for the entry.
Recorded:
10 h 05 min 09 s
